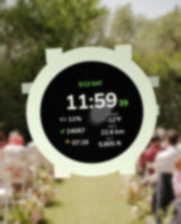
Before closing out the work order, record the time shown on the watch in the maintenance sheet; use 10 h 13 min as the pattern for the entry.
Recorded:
11 h 59 min
